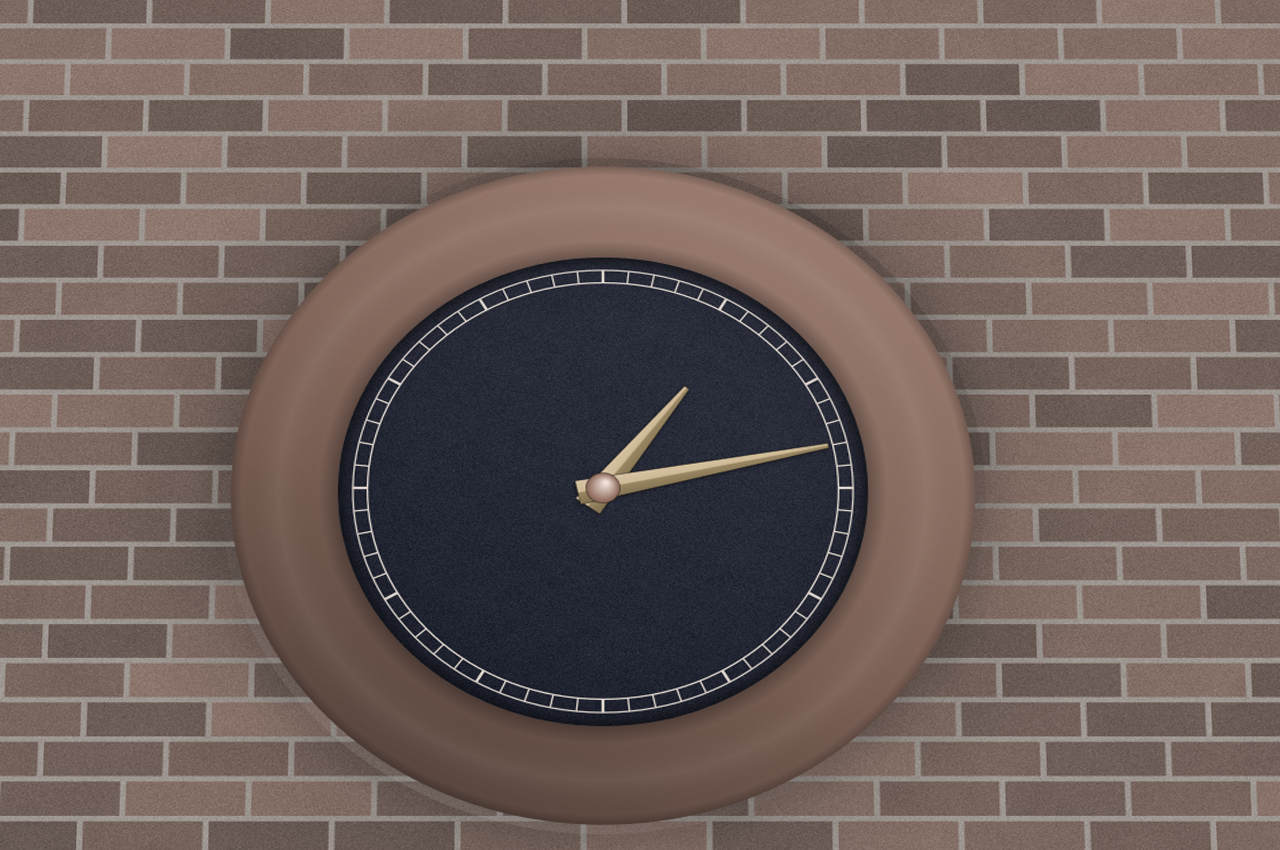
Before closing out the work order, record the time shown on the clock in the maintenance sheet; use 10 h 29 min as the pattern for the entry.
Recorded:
1 h 13 min
